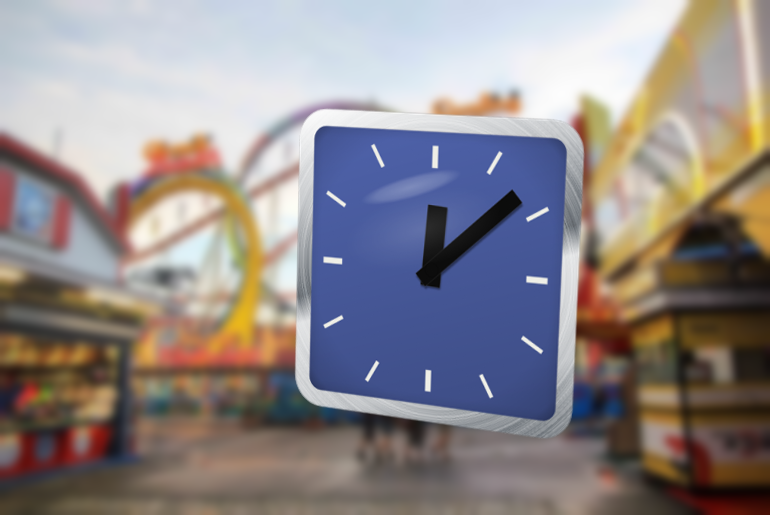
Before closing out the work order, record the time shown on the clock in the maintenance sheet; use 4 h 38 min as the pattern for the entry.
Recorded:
12 h 08 min
